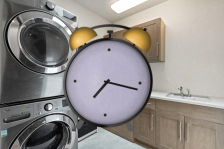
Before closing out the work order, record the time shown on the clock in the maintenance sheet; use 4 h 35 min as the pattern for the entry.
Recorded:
7 h 17 min
